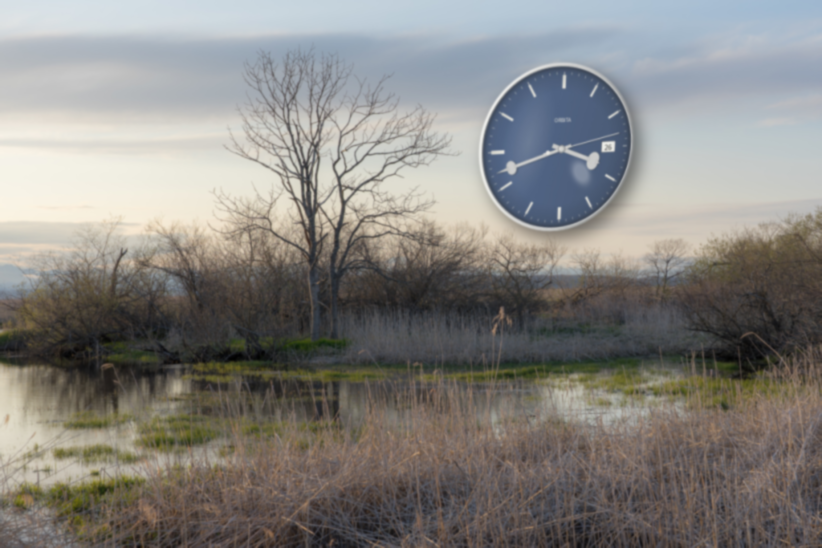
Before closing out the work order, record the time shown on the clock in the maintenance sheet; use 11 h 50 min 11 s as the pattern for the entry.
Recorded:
3 h 42 min 13 s
